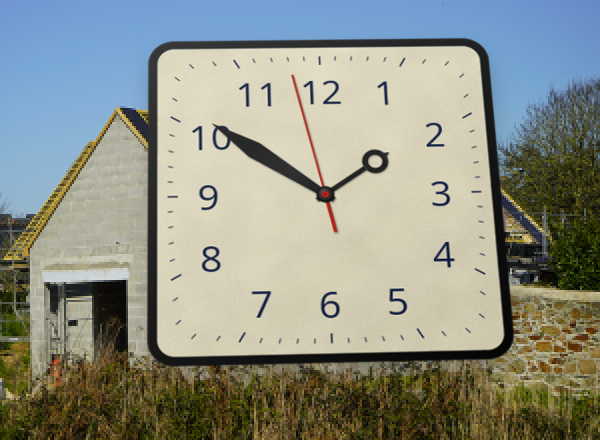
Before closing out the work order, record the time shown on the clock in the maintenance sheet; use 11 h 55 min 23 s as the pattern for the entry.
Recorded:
1 h 50 min 58 s
